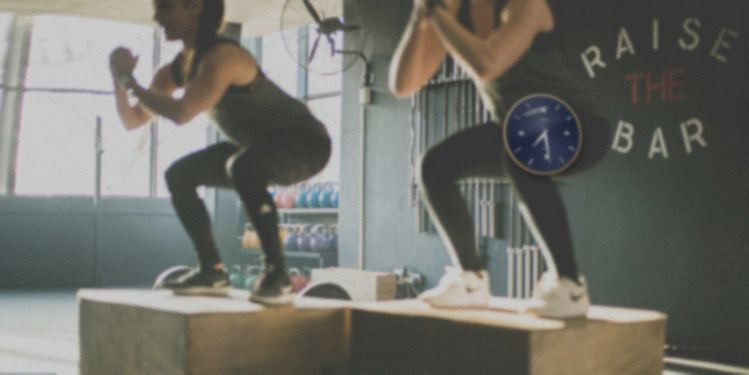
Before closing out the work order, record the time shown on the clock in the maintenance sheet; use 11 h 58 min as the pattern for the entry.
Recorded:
7 h 29 min
